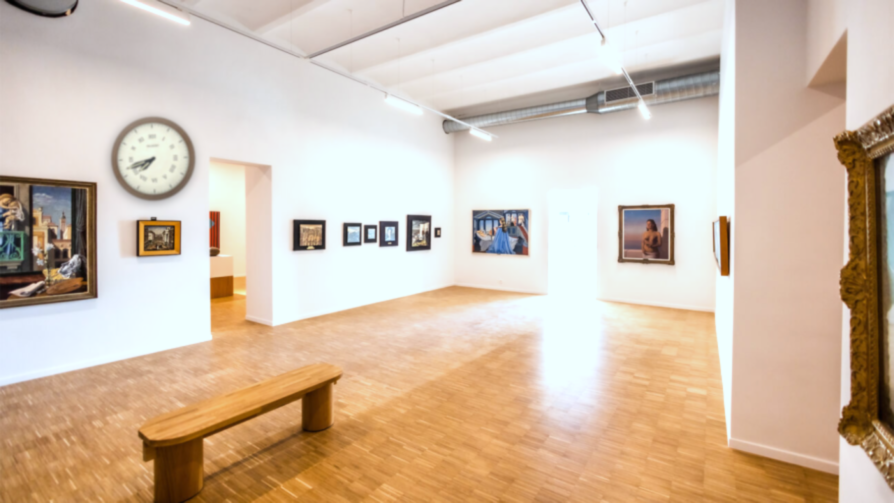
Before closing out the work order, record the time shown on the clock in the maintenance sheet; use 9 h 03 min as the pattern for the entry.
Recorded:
7 h 42 min
